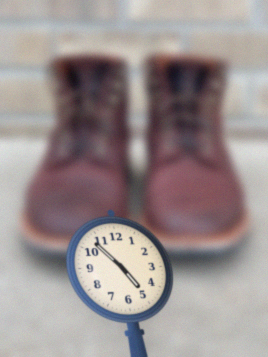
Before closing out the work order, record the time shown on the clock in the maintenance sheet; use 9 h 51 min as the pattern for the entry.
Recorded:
4 h 53 min
